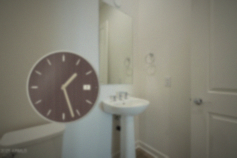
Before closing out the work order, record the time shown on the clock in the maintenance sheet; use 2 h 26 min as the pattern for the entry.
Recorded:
1 h 27 min
